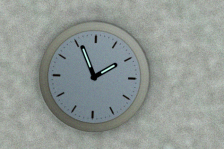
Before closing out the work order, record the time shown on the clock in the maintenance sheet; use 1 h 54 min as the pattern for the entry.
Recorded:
1 h 56 min
